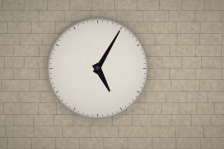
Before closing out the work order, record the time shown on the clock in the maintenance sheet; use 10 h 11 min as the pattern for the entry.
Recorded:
5 h 05 min
